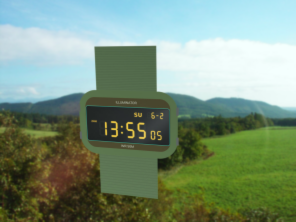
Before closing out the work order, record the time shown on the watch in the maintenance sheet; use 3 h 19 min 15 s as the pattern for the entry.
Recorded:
13 h 55 min 05 s
